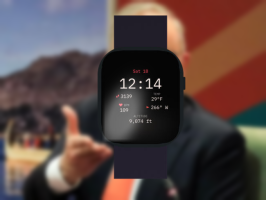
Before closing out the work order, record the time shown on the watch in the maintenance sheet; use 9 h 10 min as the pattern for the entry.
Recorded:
12 h 14 min
